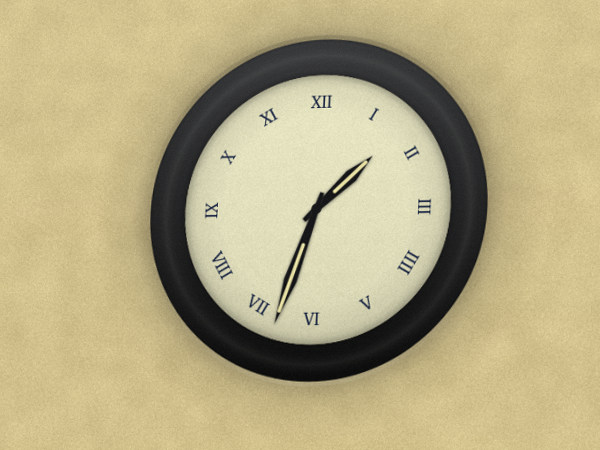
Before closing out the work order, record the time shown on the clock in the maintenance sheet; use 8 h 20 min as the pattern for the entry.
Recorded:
1 h 33 min
